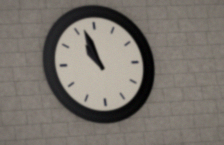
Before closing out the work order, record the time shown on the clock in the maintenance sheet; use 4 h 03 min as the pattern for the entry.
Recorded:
10 h 57 min
